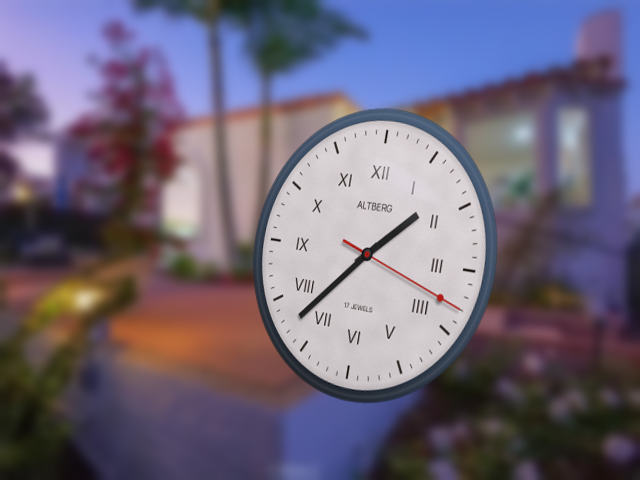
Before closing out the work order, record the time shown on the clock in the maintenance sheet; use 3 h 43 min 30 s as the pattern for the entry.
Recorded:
1 h 37 min 18 s
